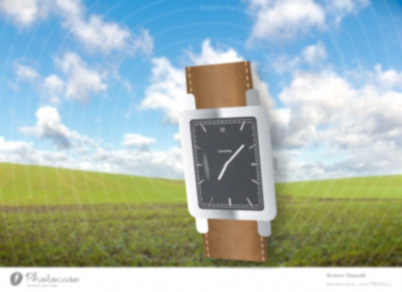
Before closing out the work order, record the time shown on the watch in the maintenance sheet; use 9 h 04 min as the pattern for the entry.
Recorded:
7 h 08 min
